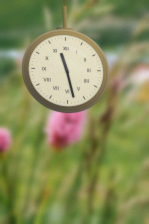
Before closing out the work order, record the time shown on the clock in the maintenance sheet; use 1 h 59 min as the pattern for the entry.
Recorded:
11 h 28 min
